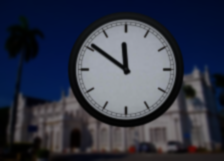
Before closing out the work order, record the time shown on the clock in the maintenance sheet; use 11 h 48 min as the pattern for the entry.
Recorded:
11 h 51 min
